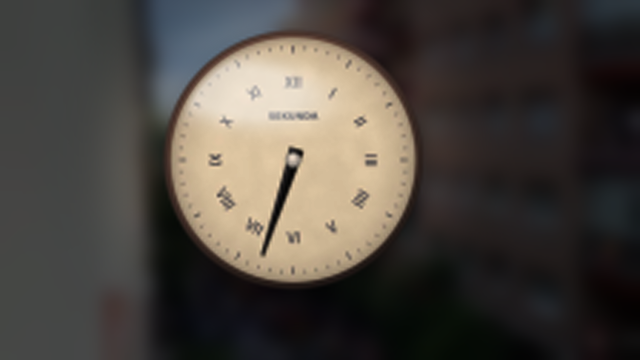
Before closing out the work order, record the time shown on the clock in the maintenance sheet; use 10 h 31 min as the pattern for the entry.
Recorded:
6 h 33 min
